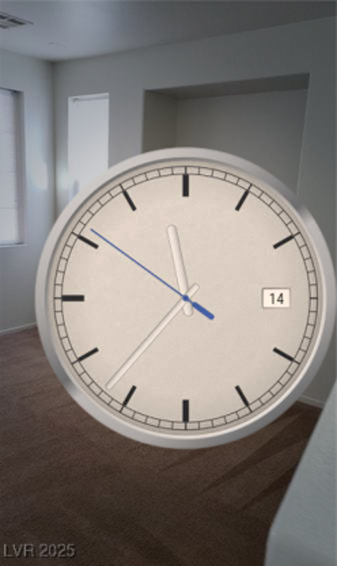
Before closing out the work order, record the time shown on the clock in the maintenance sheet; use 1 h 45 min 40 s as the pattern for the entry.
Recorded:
11 h 36 min 51 s
